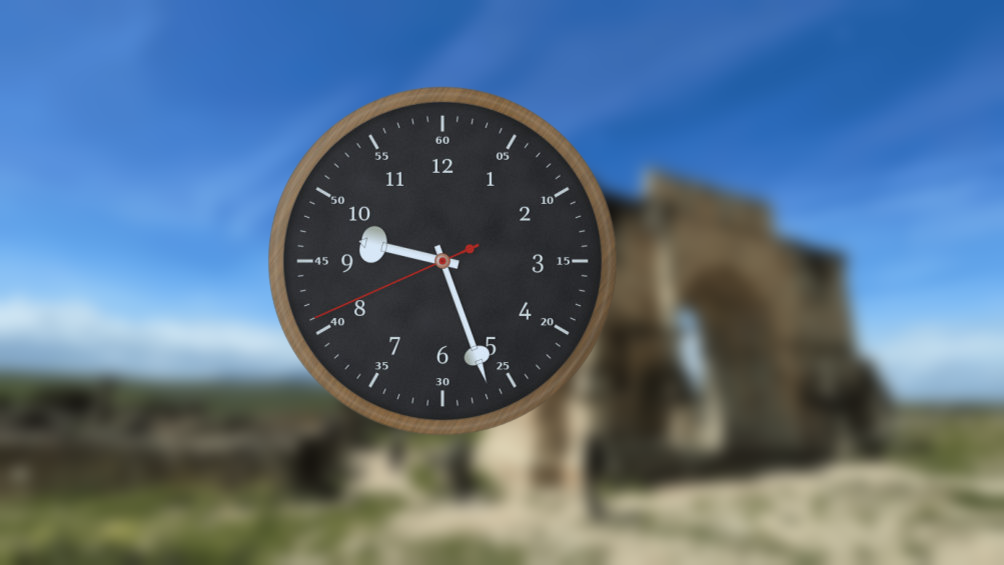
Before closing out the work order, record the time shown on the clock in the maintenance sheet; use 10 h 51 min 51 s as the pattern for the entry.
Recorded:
9 h 26 min 41 s
